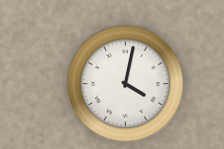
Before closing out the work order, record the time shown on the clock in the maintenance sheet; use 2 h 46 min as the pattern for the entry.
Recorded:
4 h 02 min
